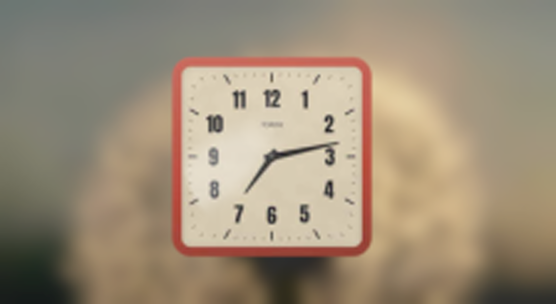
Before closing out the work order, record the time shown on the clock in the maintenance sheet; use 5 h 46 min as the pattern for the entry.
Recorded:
7 h 13 min
